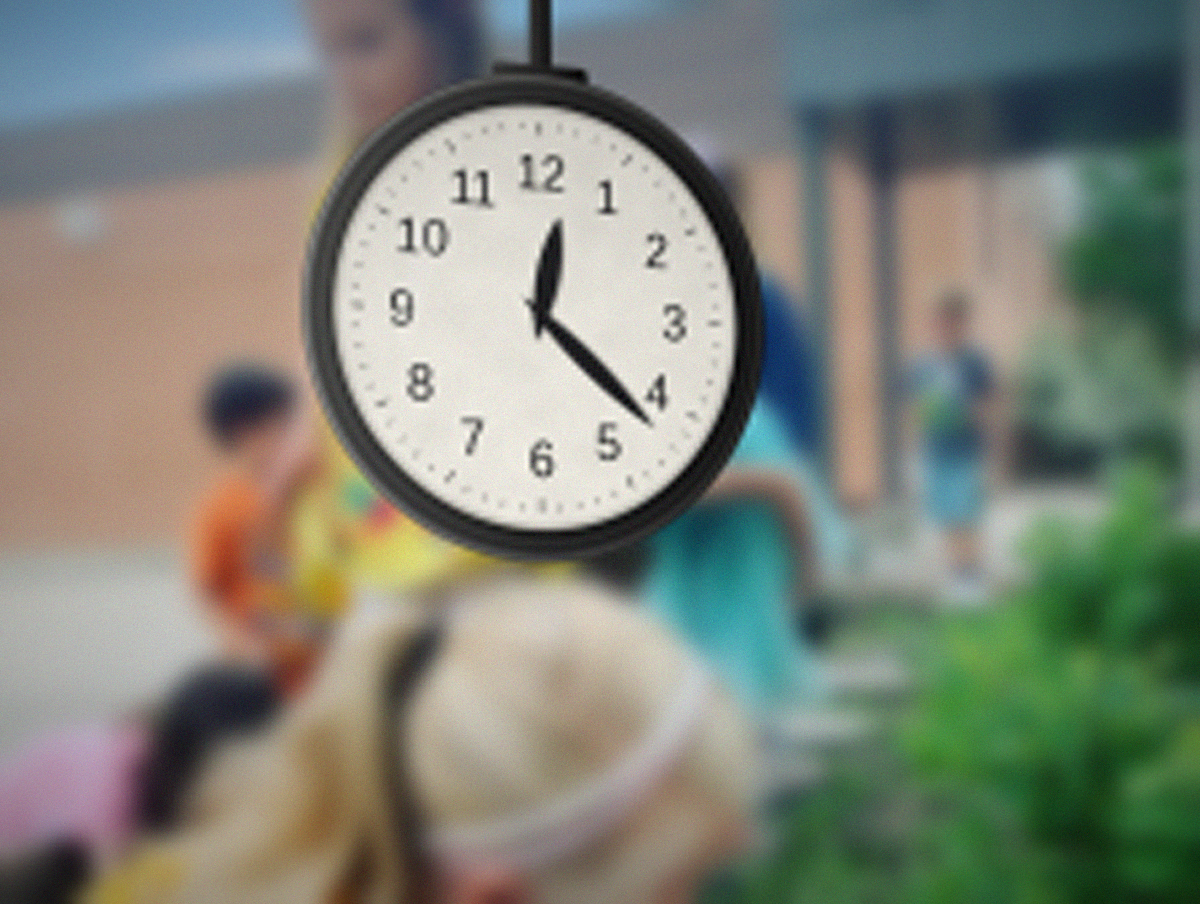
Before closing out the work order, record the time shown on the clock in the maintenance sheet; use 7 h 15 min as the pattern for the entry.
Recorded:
12 h 22 min
